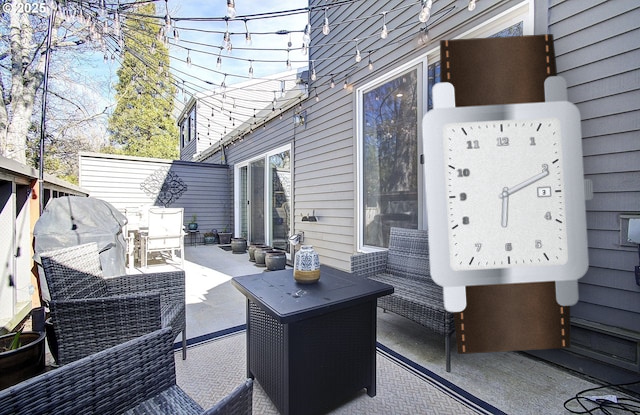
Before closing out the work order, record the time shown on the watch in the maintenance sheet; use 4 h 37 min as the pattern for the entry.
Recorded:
6 h 11 min
